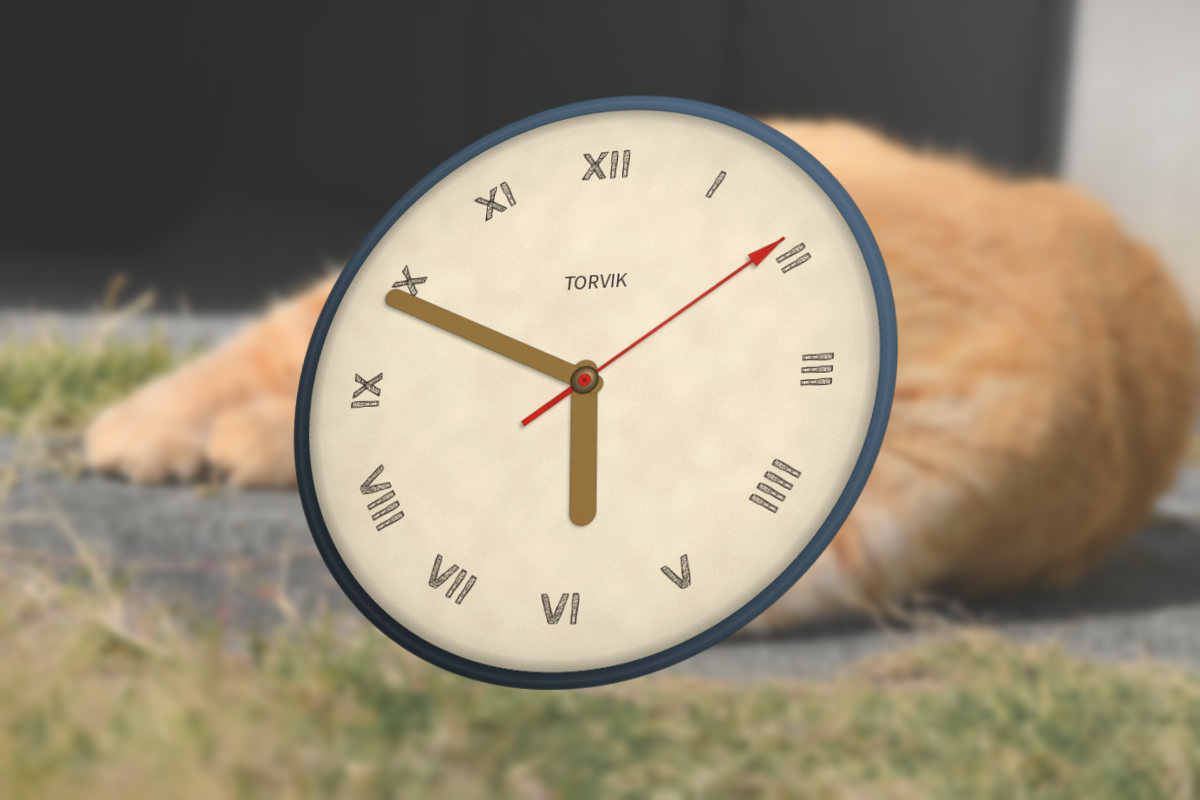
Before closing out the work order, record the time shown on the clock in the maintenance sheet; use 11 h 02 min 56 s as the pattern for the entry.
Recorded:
5 h 49 min 09 s
